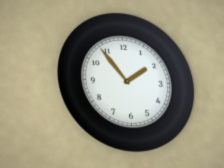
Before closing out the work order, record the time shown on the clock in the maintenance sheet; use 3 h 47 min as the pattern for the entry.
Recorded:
1 h 54 min
